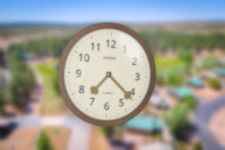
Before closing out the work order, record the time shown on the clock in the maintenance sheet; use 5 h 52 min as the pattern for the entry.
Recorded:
7 h 22 min
